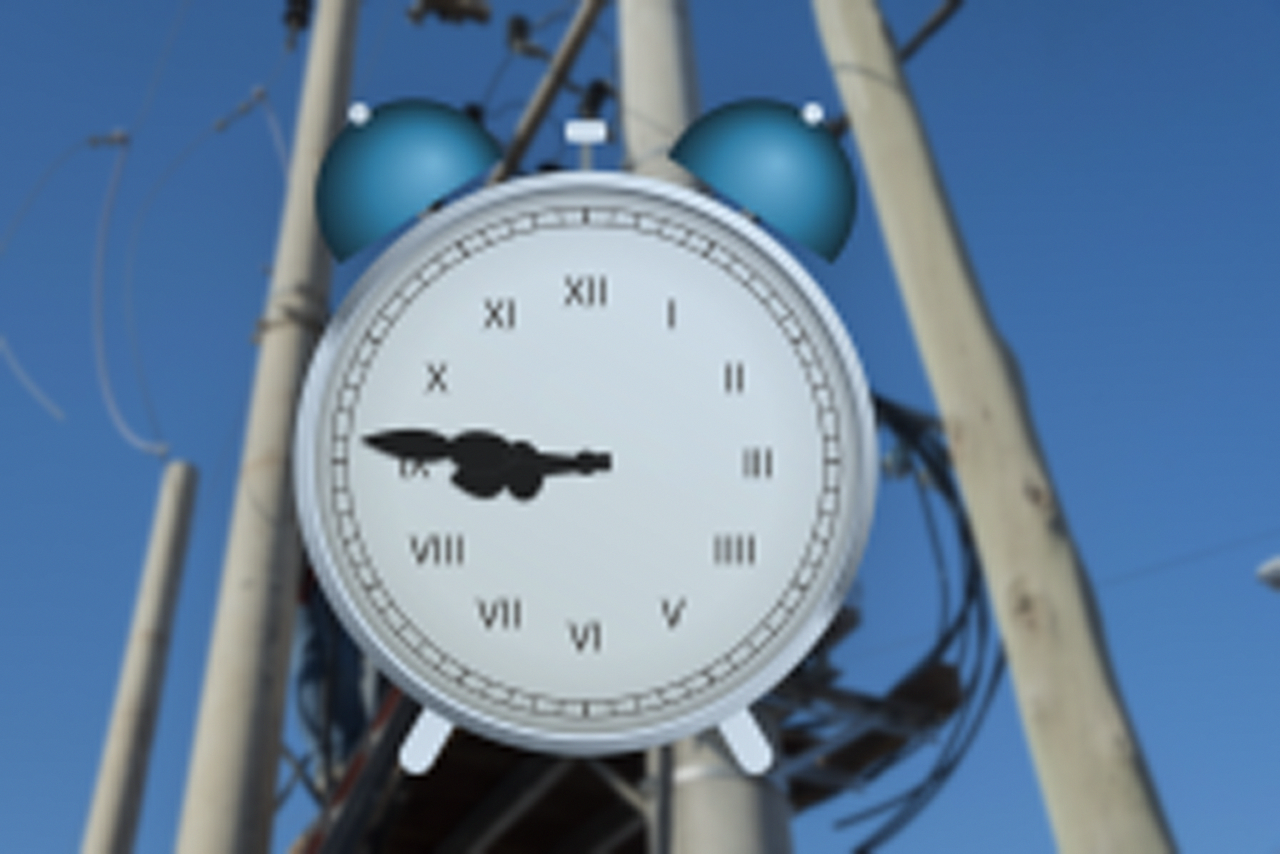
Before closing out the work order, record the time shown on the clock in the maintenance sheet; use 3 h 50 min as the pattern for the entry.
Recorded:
8 h 46 min
